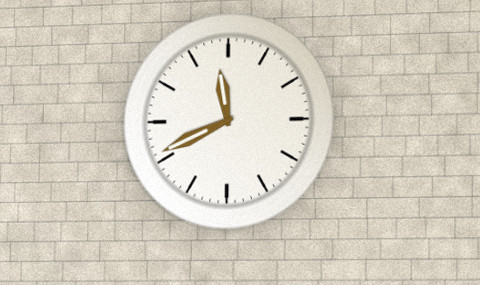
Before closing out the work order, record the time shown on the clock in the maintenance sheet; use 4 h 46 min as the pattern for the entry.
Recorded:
11 h 41 min
